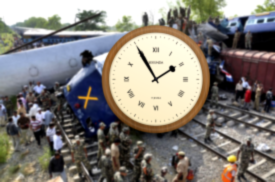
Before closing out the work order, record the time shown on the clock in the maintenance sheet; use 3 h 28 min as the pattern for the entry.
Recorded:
1 h 55 min
